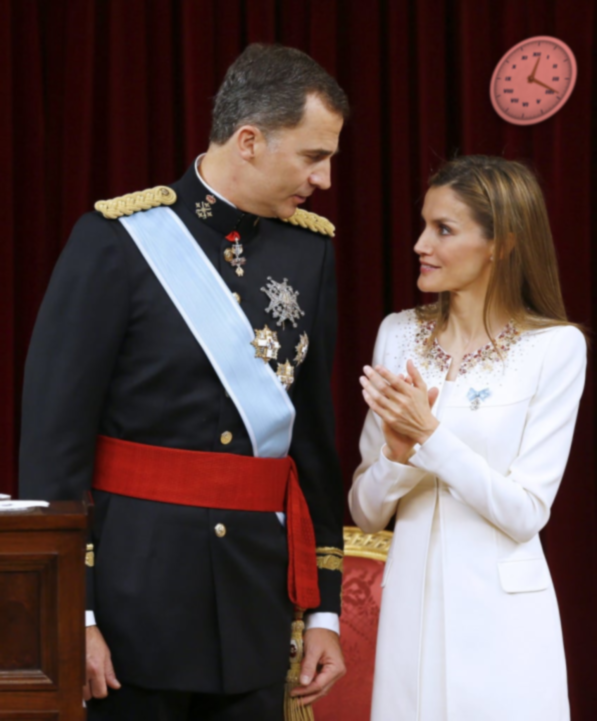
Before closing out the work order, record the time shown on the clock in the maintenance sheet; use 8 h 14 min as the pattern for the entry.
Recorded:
12 h 19 min
